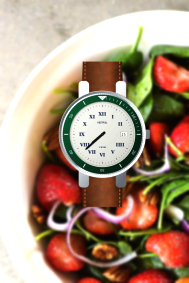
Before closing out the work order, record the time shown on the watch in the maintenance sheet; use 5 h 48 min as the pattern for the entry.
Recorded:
7 h 38 min
